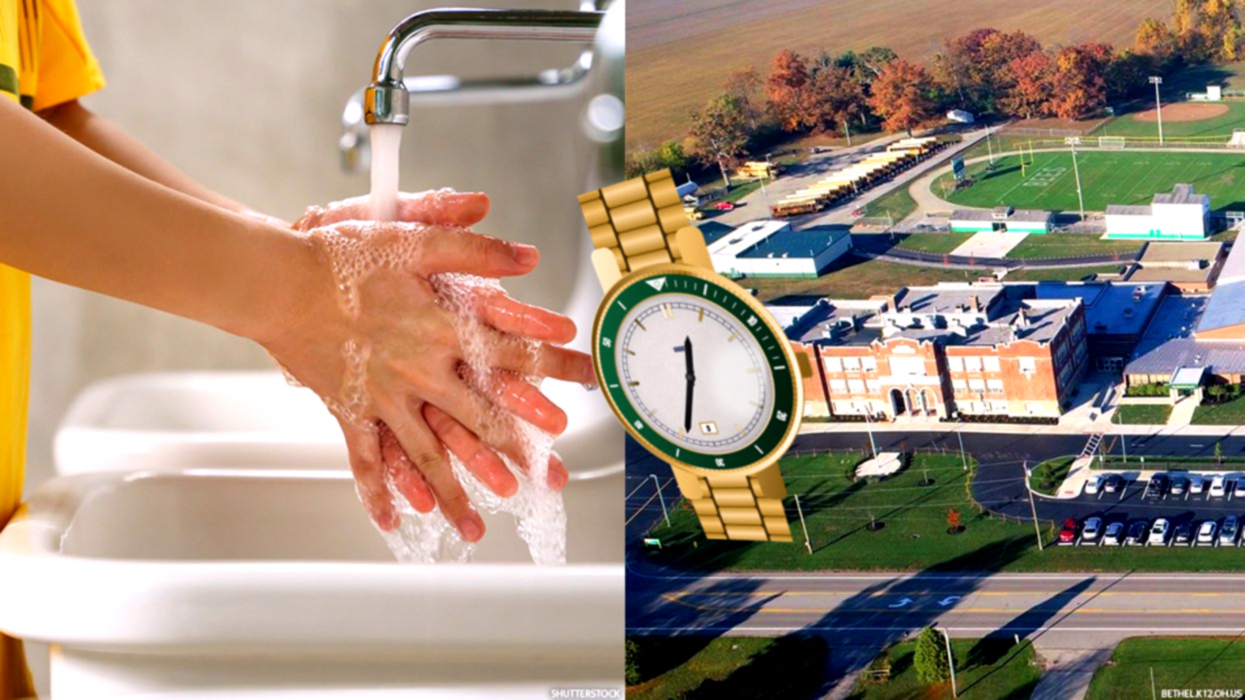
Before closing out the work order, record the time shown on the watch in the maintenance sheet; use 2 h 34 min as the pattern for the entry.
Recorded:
12 h 34 min
